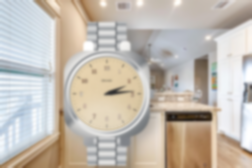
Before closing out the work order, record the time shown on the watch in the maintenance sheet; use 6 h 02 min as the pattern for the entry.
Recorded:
2 h 14 min
